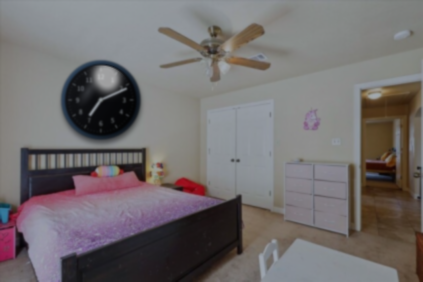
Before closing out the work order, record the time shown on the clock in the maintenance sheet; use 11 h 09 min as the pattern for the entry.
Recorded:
7 h 11 min
